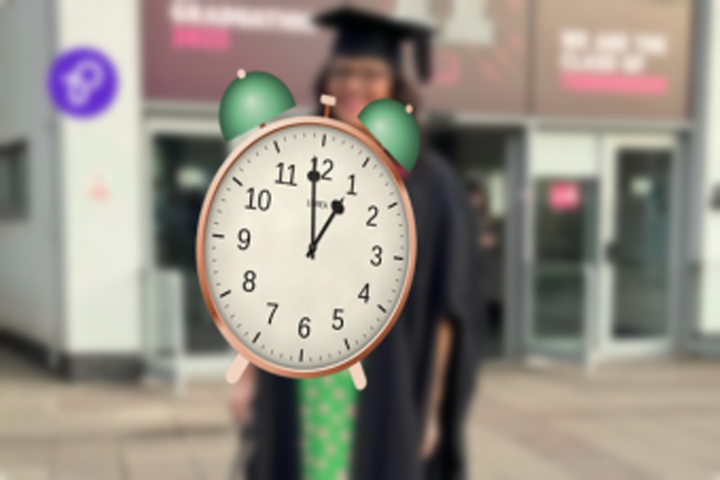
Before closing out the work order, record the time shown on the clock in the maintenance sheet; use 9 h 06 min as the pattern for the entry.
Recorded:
12 h 59 min
